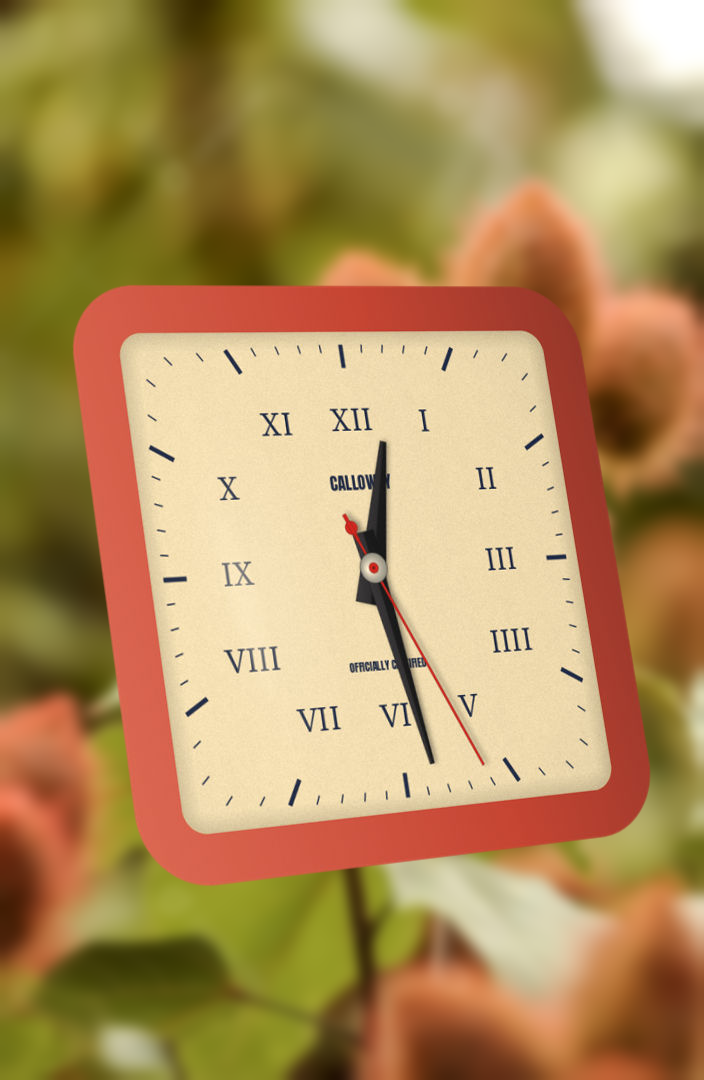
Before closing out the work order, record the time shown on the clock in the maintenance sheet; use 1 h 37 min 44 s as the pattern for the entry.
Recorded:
12 h 28 min 26 s
